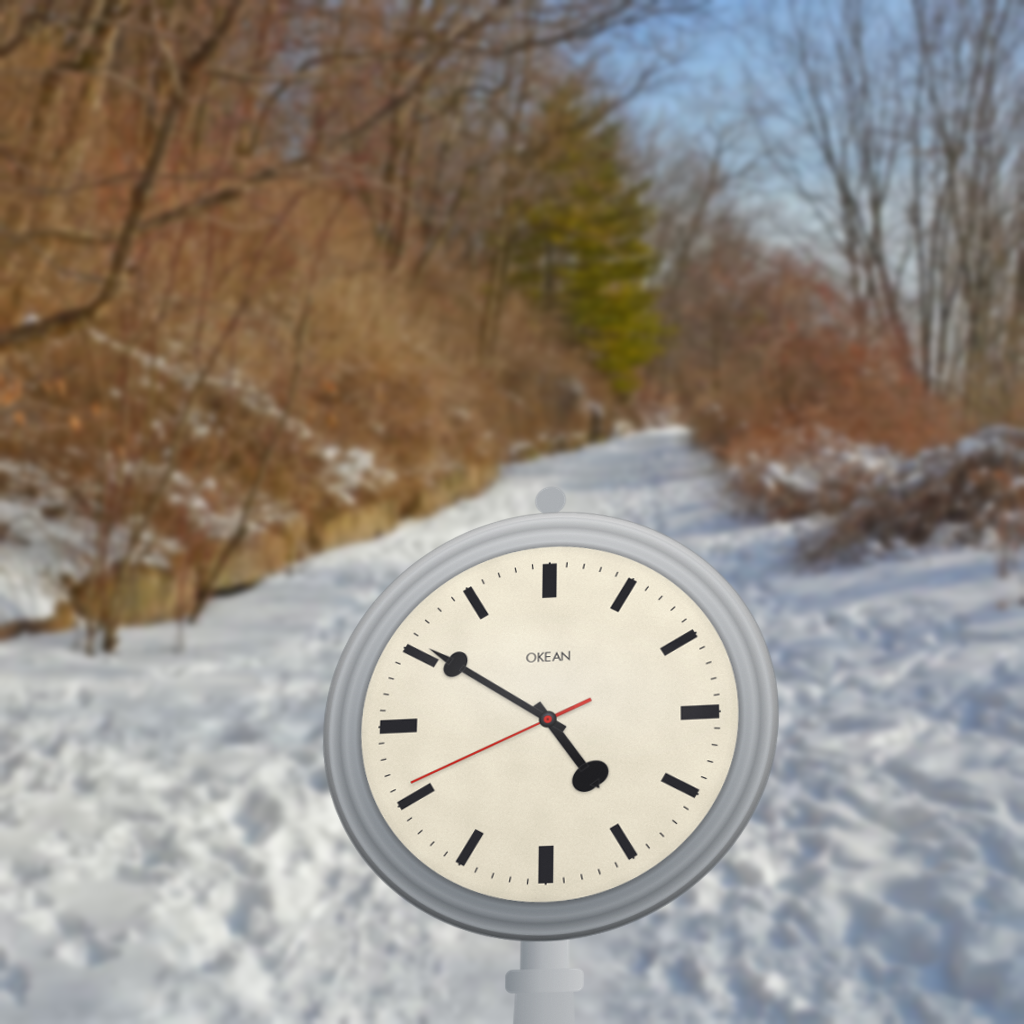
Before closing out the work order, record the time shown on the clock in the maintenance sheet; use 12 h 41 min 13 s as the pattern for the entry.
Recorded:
4 h 50 min 41 s
